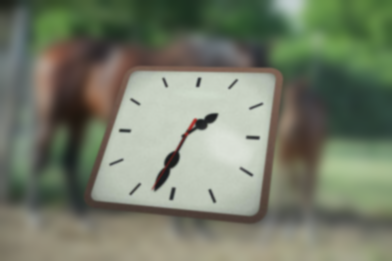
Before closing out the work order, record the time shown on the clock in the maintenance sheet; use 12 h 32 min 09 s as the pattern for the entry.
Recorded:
1 h 32 min 33 s
